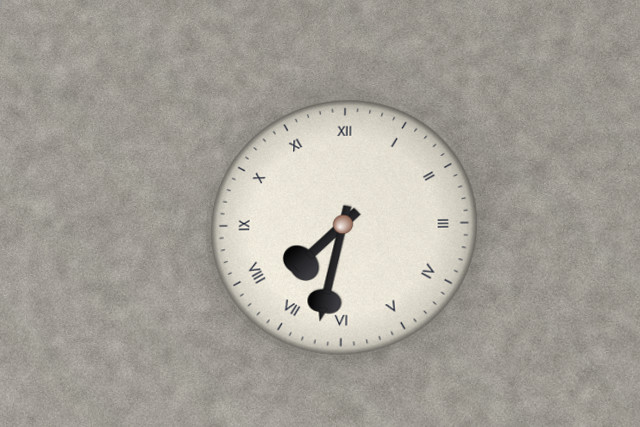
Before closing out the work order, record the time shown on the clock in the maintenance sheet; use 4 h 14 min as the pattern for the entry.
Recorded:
7 h 32 min
